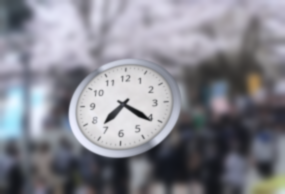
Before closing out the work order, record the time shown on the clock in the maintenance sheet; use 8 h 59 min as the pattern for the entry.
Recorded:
7 h 21 min
